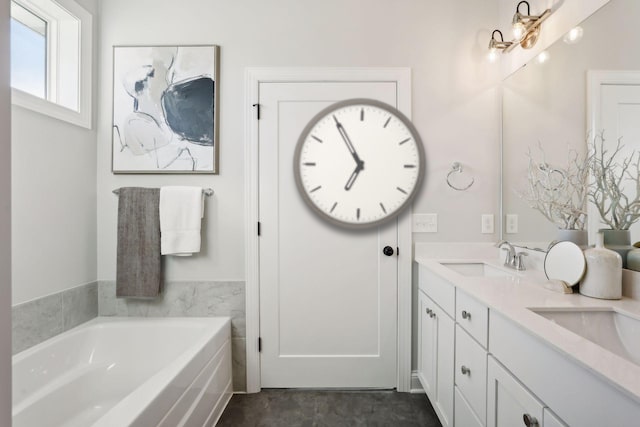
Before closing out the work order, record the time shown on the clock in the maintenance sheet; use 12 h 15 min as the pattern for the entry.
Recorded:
6 h 55 min
